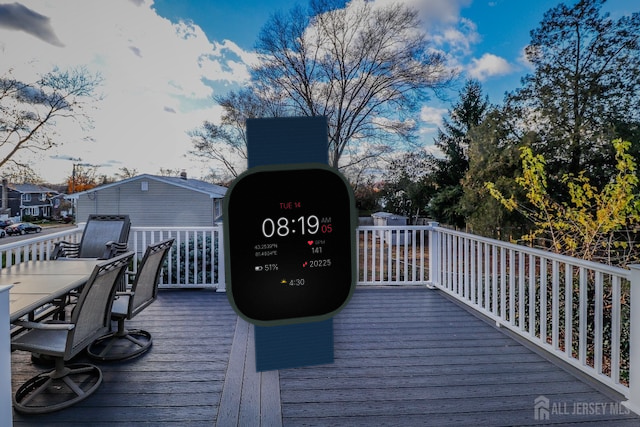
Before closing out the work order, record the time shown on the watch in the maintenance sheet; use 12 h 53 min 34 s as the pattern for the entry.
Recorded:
8 h 19 min 05 s
